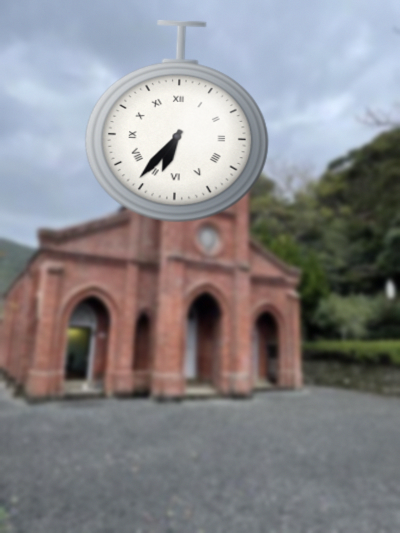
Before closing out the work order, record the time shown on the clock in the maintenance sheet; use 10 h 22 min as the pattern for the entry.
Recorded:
6 h 36 min
